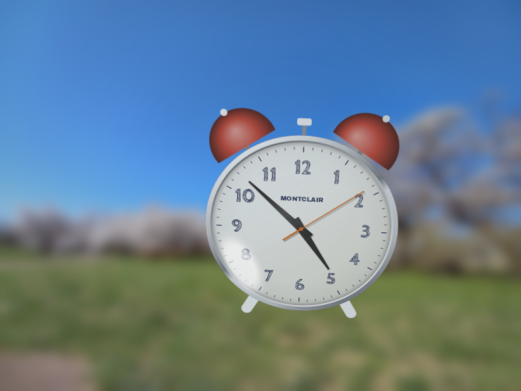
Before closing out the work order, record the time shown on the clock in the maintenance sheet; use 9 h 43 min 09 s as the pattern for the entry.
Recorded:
4 h 52 min 09 s
